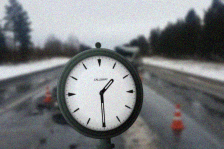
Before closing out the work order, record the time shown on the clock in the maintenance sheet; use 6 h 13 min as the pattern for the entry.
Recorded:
1 h 30 min
